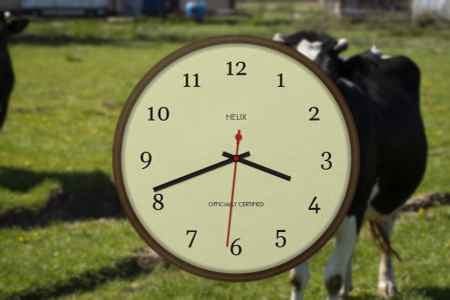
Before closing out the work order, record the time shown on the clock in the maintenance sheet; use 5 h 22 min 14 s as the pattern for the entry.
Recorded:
3 h 41 min 31 s
